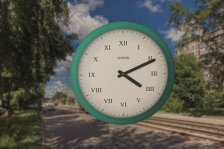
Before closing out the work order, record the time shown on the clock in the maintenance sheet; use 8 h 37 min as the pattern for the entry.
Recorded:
4 h 11 min
